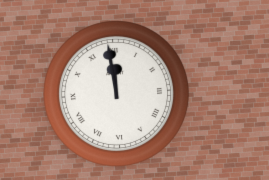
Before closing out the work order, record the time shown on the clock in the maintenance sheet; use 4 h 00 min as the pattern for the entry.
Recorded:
11 h 59 min
